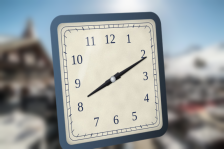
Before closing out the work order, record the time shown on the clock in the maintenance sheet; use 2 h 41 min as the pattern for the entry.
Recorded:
8 h 11 min
